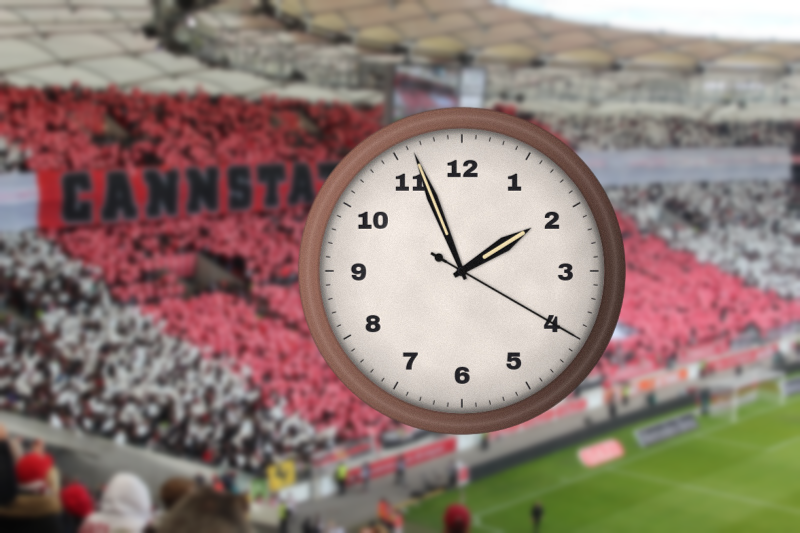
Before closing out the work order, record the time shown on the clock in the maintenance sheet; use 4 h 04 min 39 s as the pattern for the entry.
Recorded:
1 h 56 min 20 s
